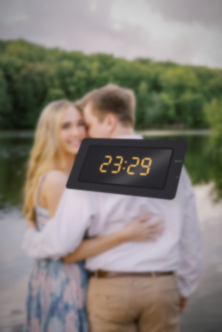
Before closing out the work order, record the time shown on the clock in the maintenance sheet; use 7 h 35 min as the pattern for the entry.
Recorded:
23 h 29 min
